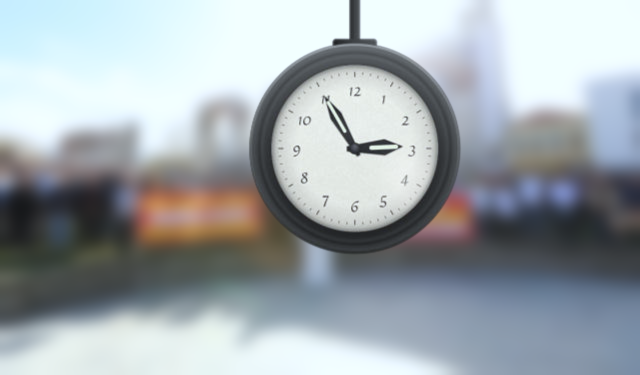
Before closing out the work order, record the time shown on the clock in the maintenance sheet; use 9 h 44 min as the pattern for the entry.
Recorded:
2 h 55 min
